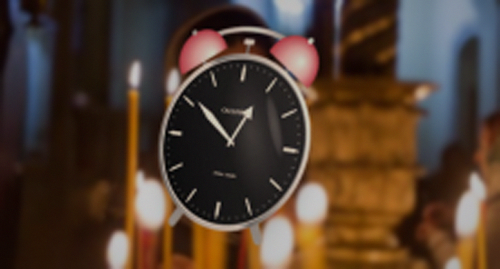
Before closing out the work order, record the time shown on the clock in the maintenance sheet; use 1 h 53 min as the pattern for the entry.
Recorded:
12 h 51 min
